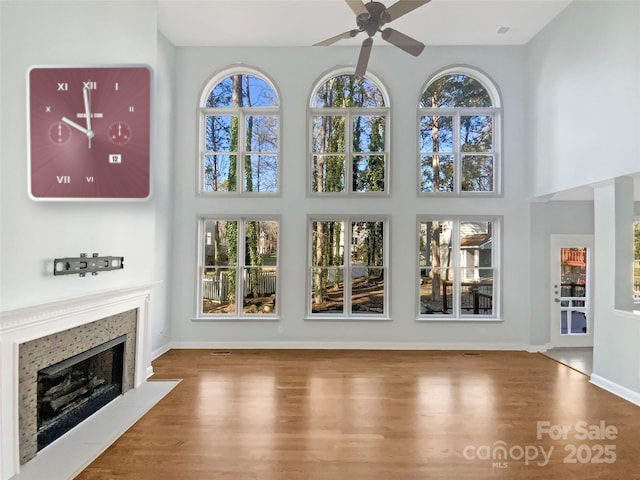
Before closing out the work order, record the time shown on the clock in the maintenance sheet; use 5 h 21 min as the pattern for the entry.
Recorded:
9 h 59 min
